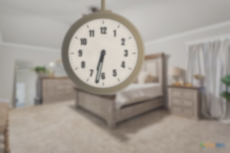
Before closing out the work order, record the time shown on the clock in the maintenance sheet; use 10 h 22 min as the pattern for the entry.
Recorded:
6 h 32 min
